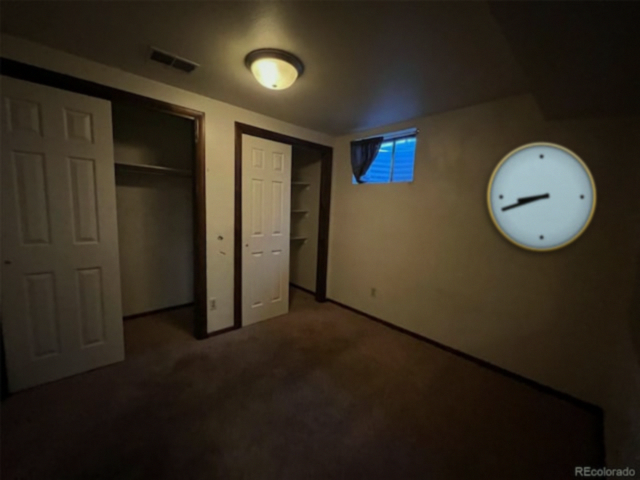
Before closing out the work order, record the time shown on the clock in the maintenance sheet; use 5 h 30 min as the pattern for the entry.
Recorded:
8 h 42 min
